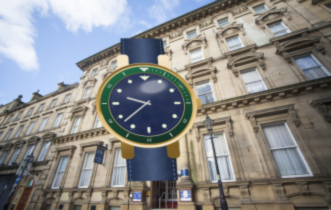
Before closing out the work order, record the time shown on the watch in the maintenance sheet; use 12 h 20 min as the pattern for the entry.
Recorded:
9 h 38 min
